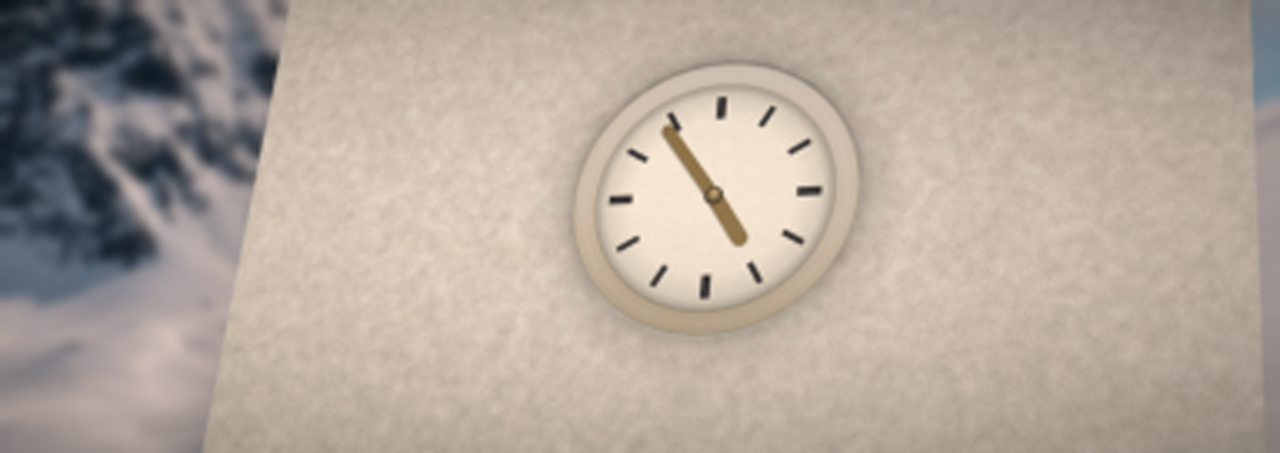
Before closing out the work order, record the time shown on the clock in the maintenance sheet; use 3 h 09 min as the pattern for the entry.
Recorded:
4 h 54 min
